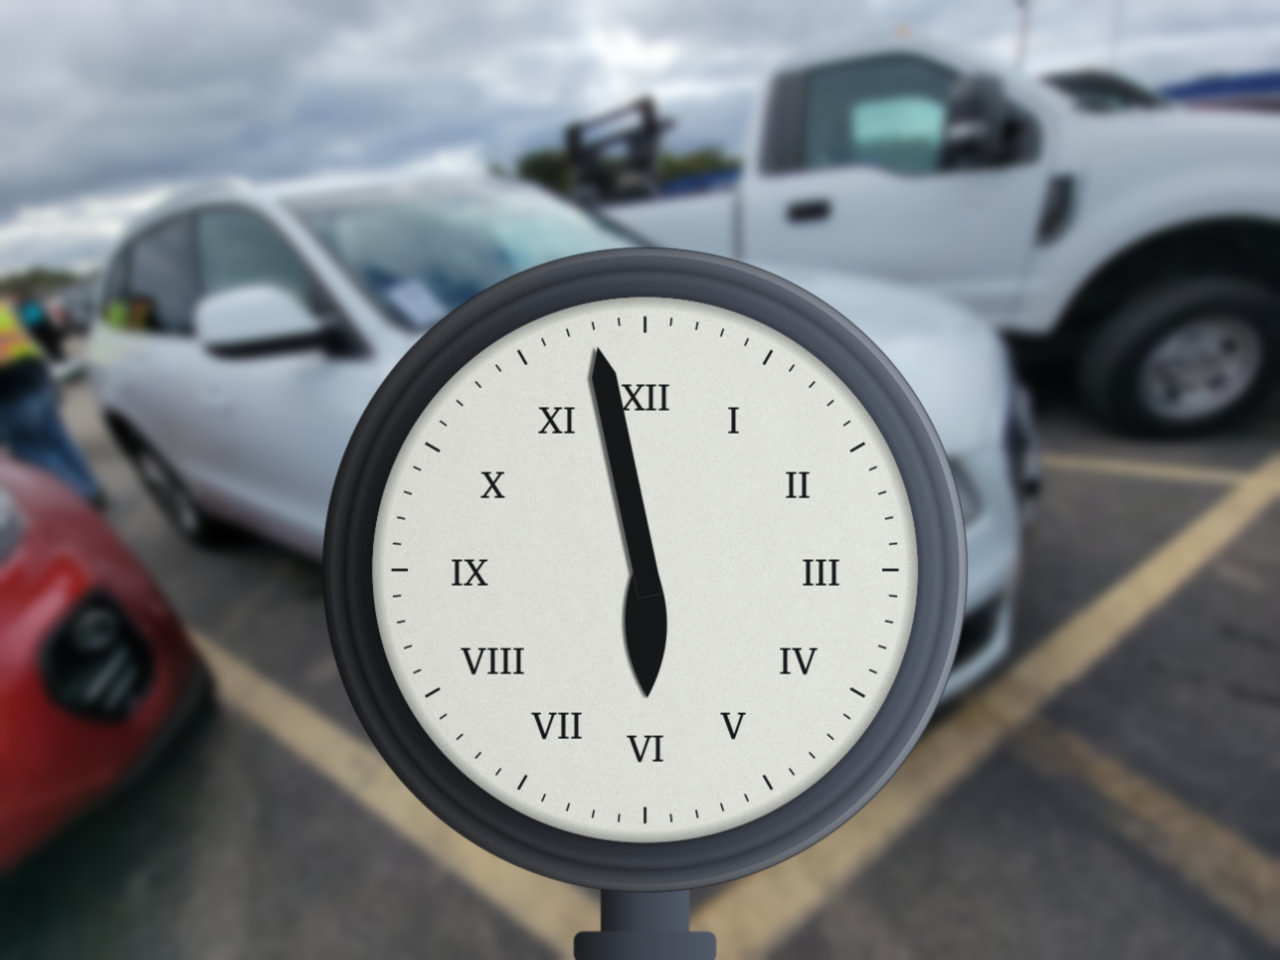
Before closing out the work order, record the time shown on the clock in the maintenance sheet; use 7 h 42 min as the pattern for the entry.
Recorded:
5 h 58 min
